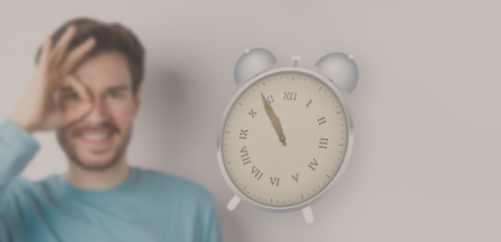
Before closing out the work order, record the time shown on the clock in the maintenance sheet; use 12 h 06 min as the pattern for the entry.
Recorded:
10 h 54 min
